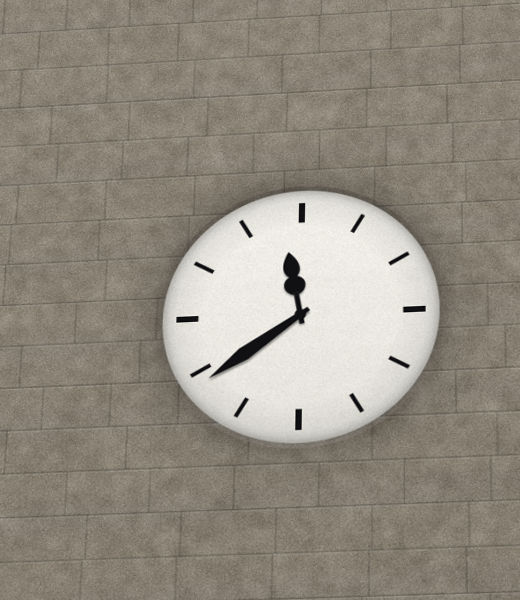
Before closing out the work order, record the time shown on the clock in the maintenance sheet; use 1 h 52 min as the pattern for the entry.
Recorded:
11 h 39 min
